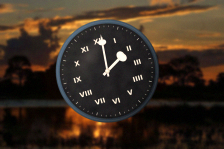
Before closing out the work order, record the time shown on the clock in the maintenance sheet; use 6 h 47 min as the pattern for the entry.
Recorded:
2 h 01 min
